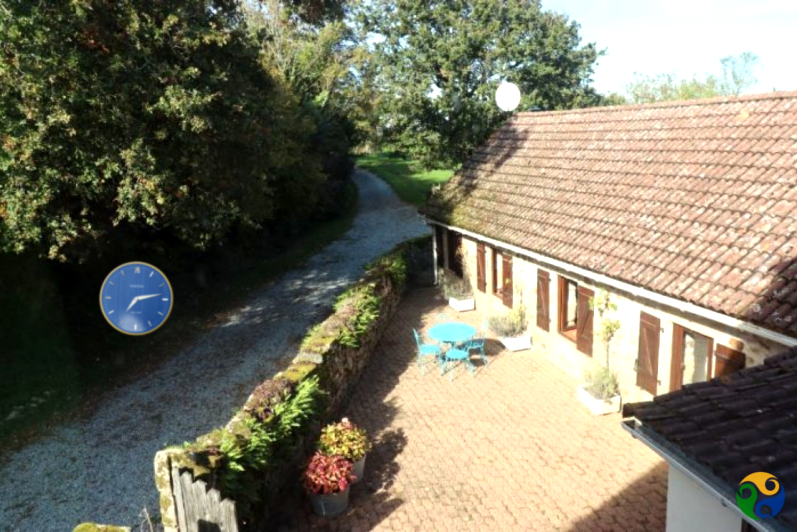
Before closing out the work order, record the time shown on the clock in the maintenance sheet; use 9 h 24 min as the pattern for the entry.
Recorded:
7 h 13 min
